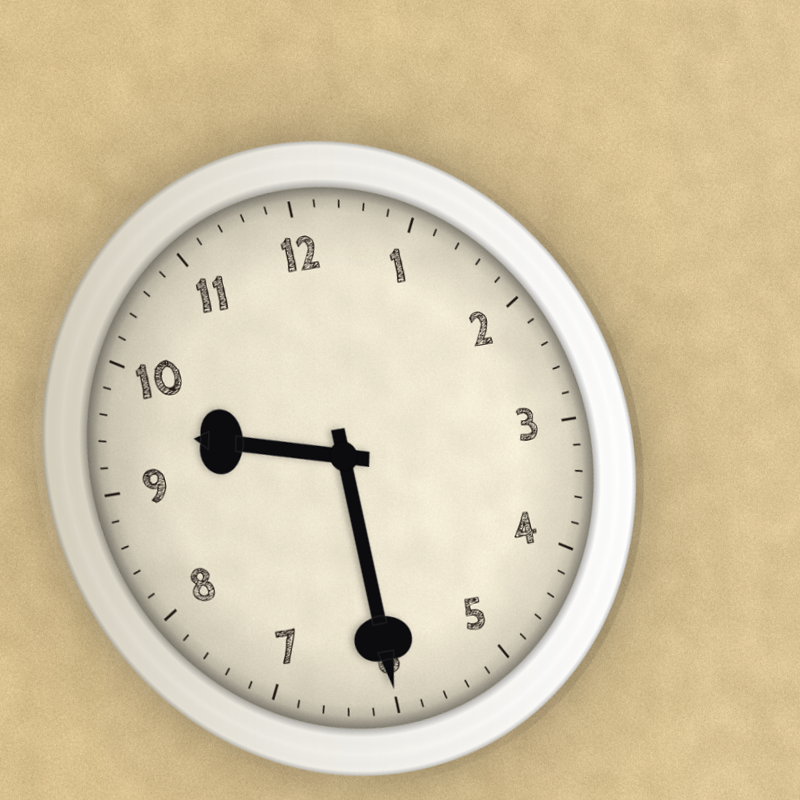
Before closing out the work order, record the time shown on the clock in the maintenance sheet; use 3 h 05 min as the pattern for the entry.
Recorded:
9 h 30 min
